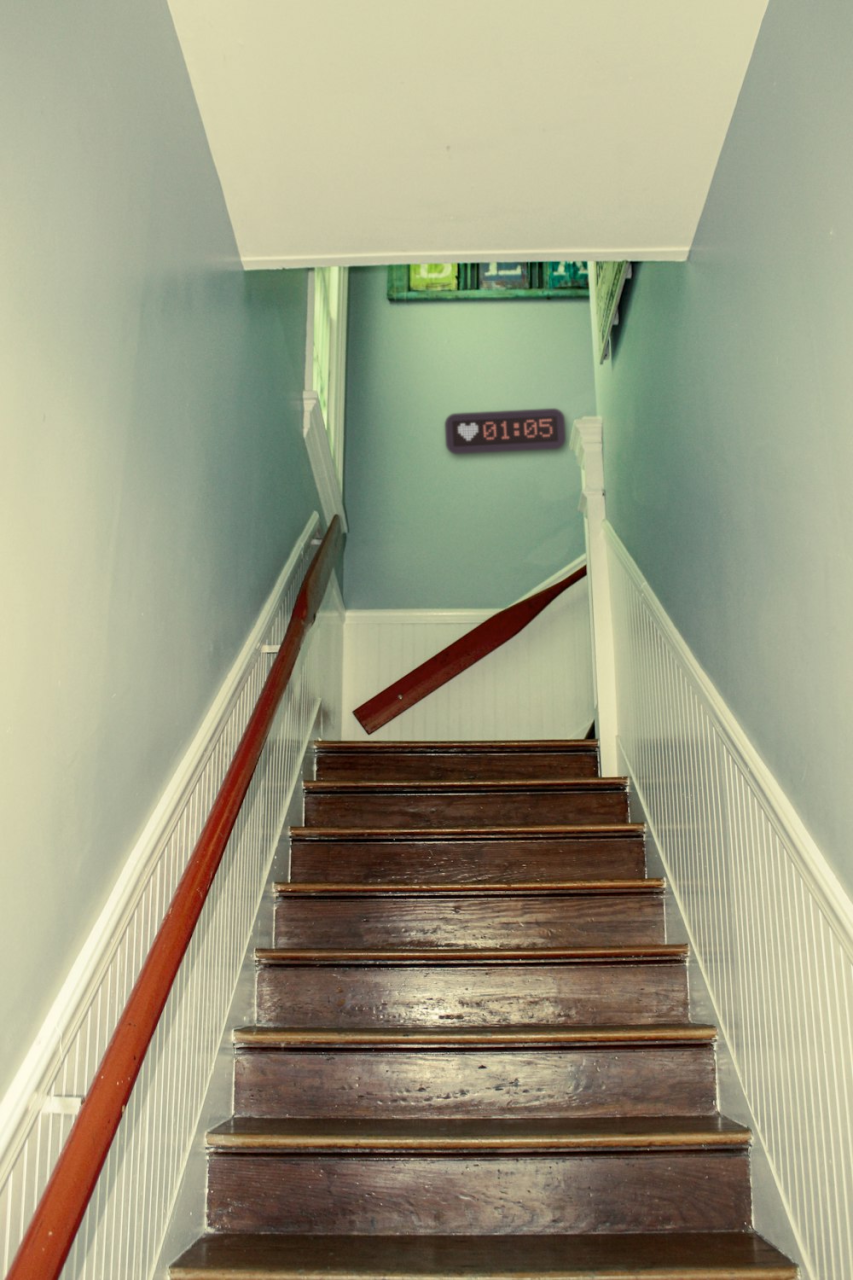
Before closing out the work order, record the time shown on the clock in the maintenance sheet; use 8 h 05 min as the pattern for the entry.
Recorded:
1 h 05 min
